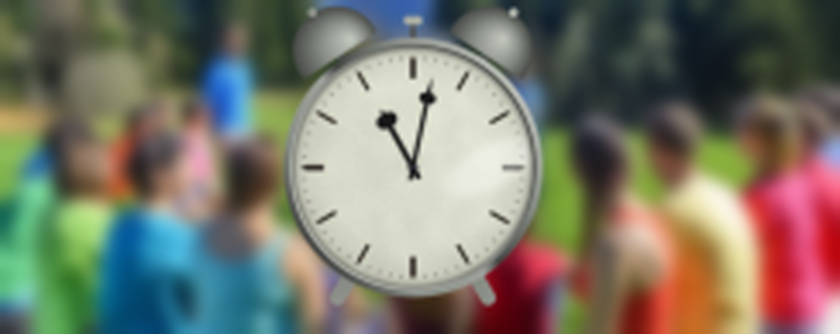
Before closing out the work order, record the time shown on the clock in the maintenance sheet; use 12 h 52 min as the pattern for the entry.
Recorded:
11 h 02 min
